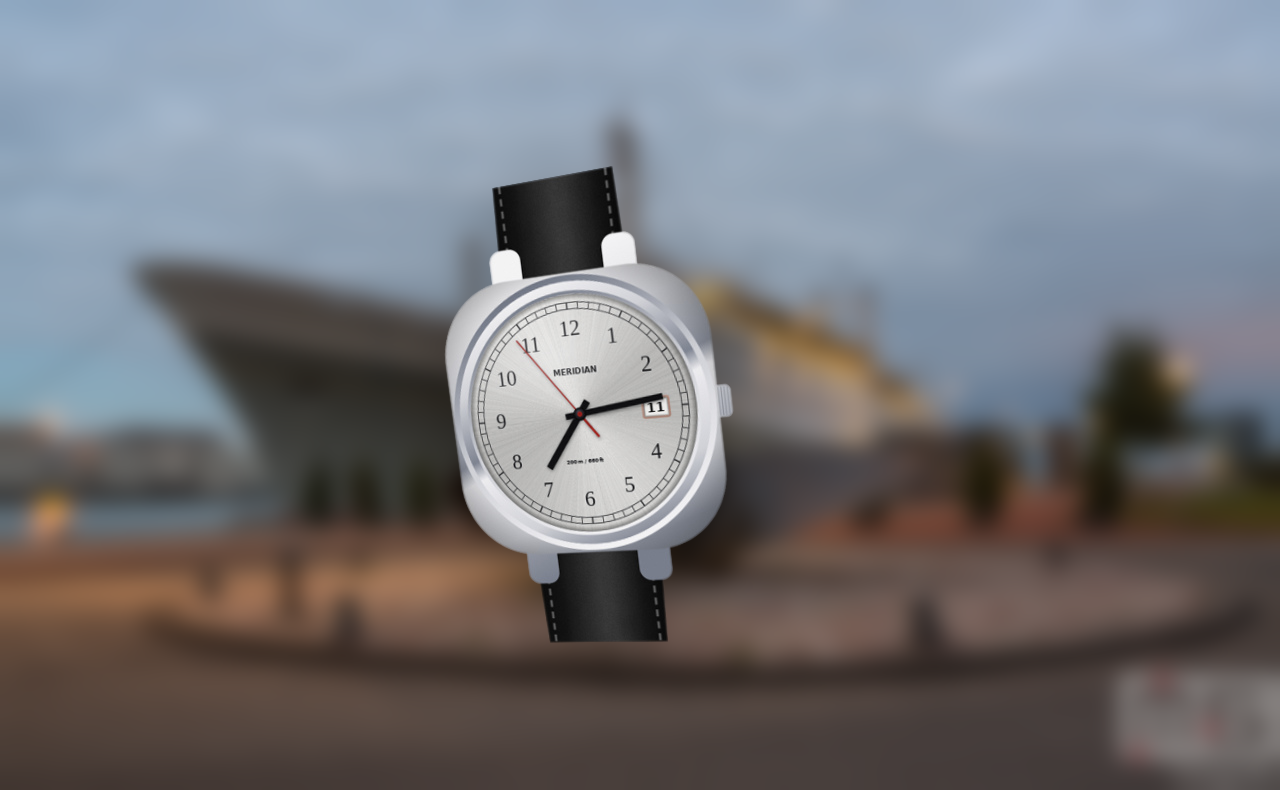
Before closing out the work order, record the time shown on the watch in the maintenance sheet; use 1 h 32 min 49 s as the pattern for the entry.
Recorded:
7 h 13 min 54 s
